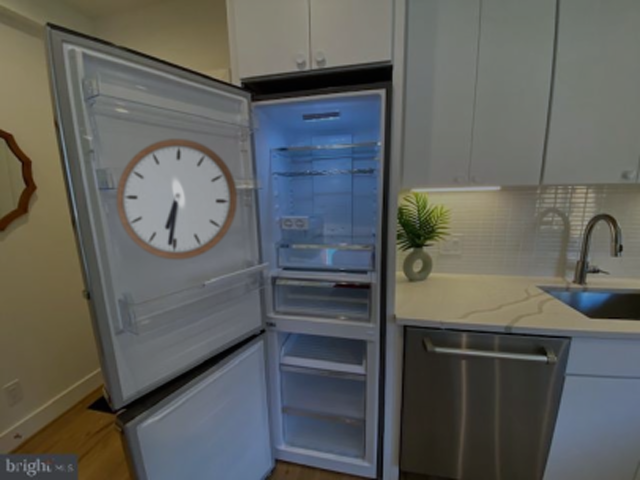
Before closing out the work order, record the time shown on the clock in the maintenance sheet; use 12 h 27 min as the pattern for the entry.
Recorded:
6 h 31 min
